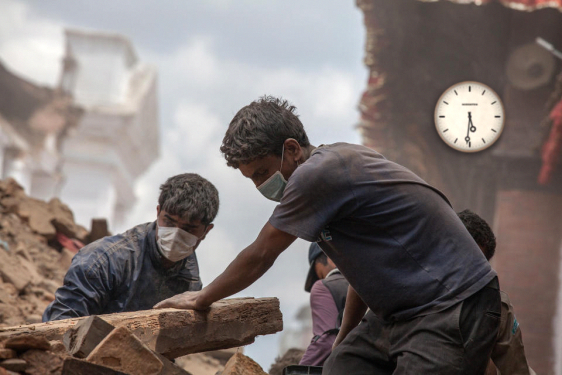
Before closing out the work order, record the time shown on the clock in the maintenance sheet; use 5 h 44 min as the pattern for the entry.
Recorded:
5 h 31 min
